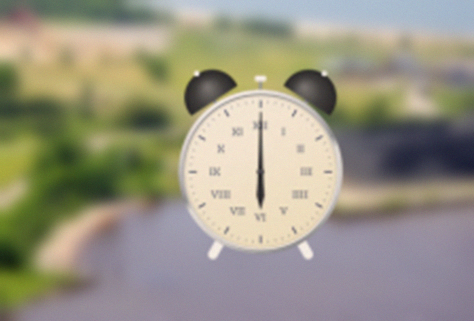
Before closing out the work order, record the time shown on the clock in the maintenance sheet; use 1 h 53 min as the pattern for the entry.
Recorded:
6 h 00 min
